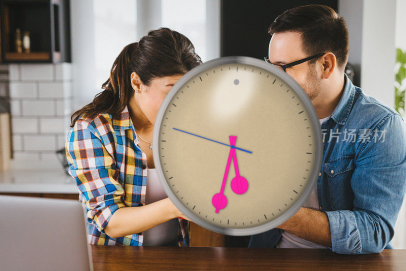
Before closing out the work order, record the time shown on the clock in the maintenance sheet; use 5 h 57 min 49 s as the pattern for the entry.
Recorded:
5 h 31 min 47 s
